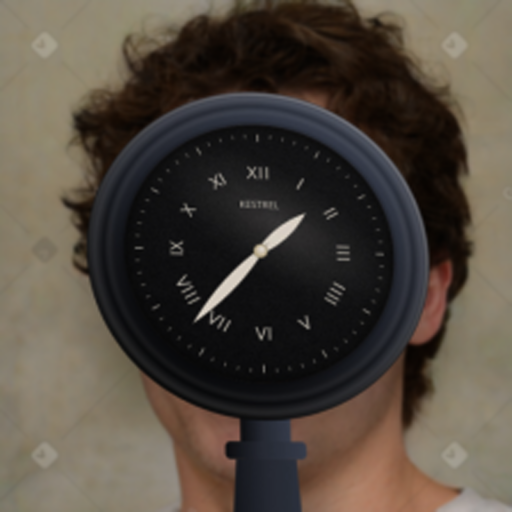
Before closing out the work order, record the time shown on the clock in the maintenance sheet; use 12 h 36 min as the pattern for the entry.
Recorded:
1 h 37 min
